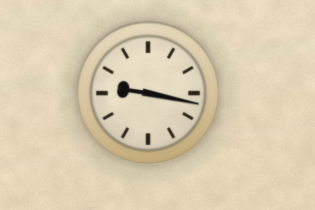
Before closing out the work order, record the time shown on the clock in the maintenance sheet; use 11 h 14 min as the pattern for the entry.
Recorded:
9 h 17 min
